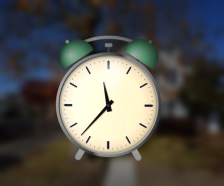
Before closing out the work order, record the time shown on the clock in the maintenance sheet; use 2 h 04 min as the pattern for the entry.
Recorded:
11 h 37 min
